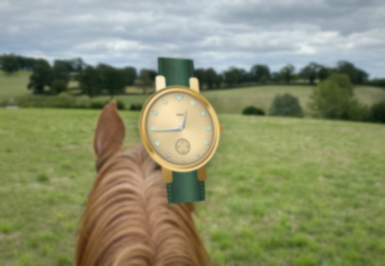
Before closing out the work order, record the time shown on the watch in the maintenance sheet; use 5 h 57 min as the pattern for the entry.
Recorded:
12 h 44 min
